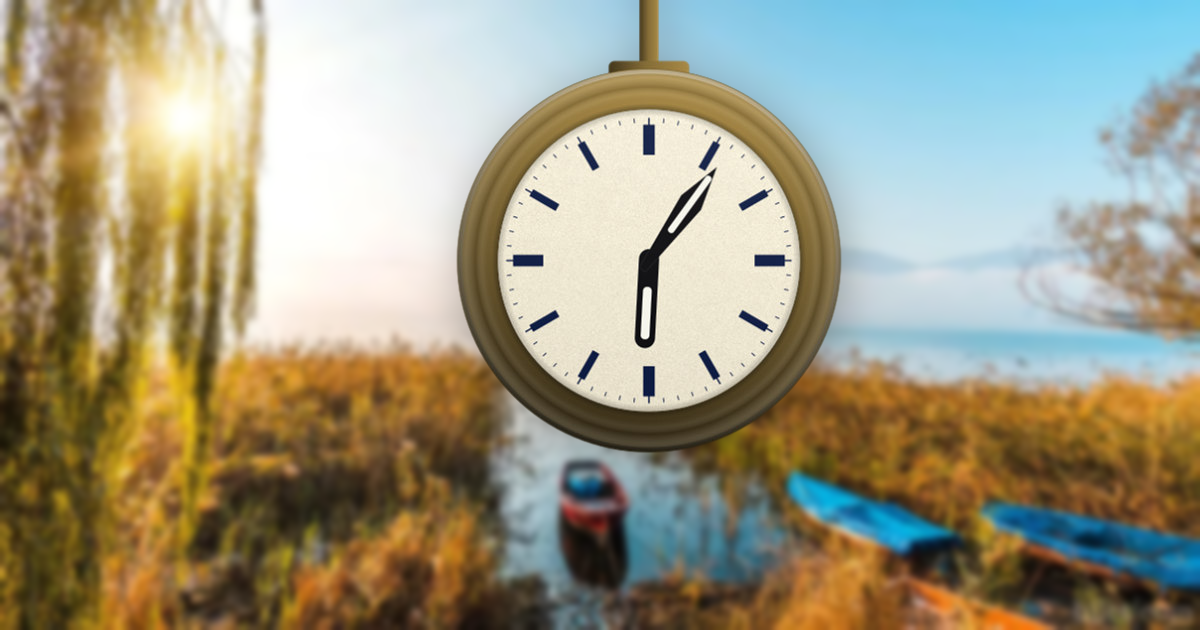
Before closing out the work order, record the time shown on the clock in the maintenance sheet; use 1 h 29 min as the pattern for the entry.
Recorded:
6 h 06 min
